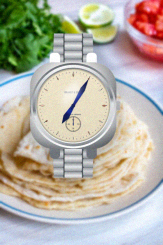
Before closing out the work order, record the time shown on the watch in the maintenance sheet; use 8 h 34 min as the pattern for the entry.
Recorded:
7 h 05 min
